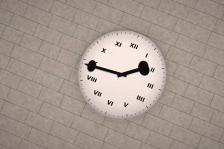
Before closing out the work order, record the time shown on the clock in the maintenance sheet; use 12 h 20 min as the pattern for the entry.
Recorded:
1 h 44 min
